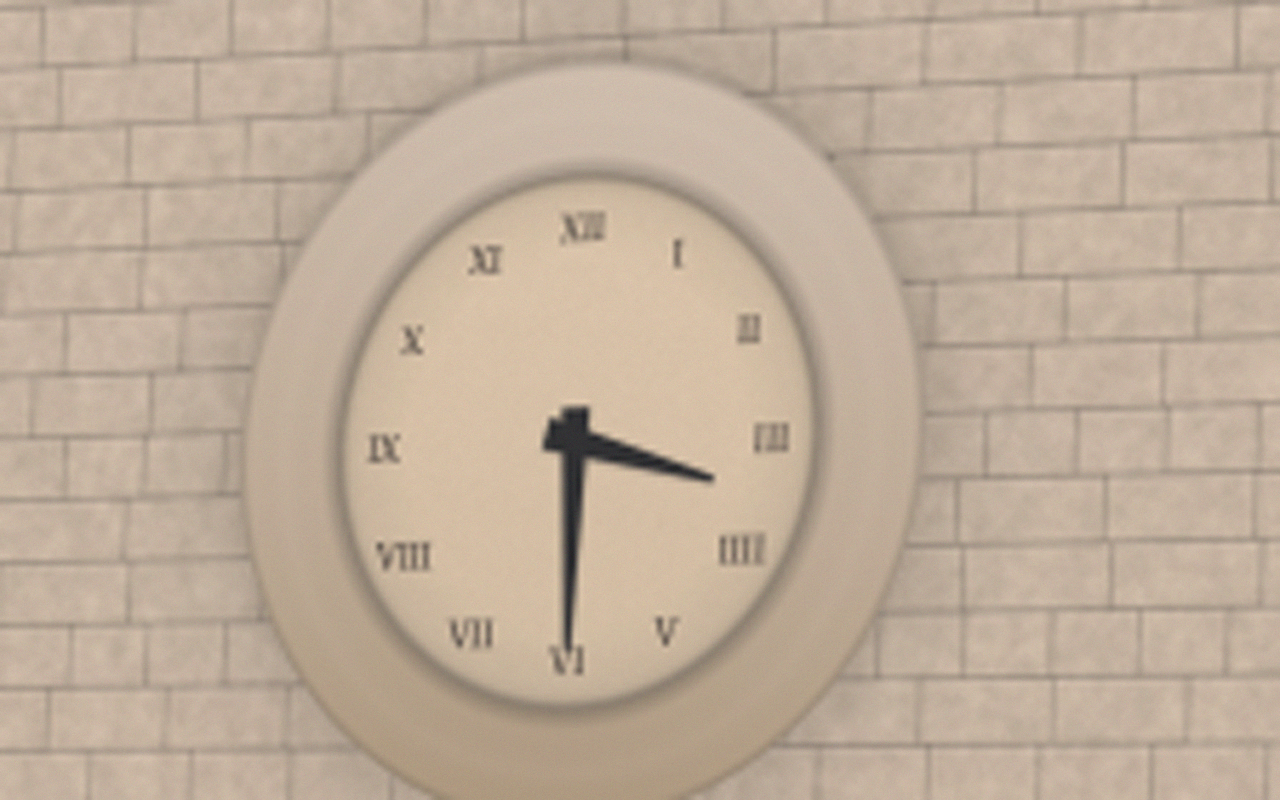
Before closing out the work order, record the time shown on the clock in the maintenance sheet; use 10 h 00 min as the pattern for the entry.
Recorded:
3 h 30 min
